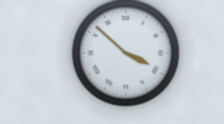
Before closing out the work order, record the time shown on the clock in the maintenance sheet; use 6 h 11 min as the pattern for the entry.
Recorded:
3 h 52 min
